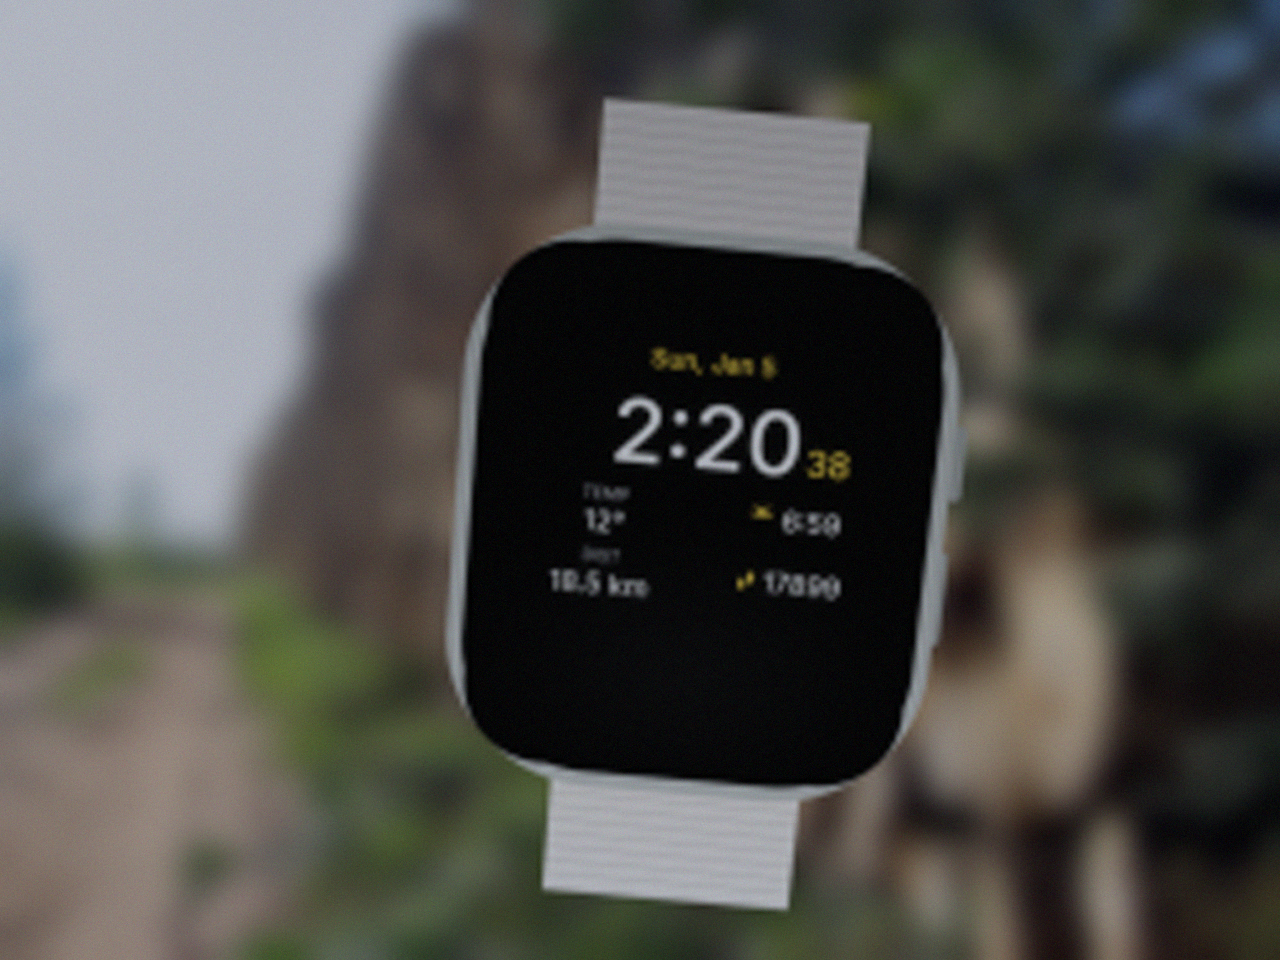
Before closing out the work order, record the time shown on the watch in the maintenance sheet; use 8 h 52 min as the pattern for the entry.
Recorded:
2 h 20 min
